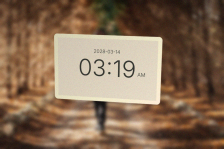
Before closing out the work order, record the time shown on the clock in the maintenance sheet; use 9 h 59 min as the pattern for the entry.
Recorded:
3 h 19 min
